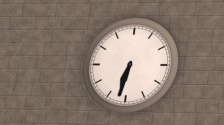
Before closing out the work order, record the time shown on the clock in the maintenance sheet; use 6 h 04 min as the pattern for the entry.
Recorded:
6 h 32 min
